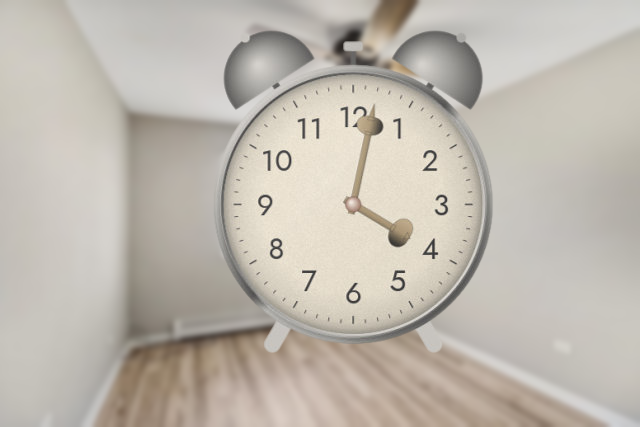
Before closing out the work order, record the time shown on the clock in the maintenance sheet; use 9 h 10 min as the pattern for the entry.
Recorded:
4 h 02 min
